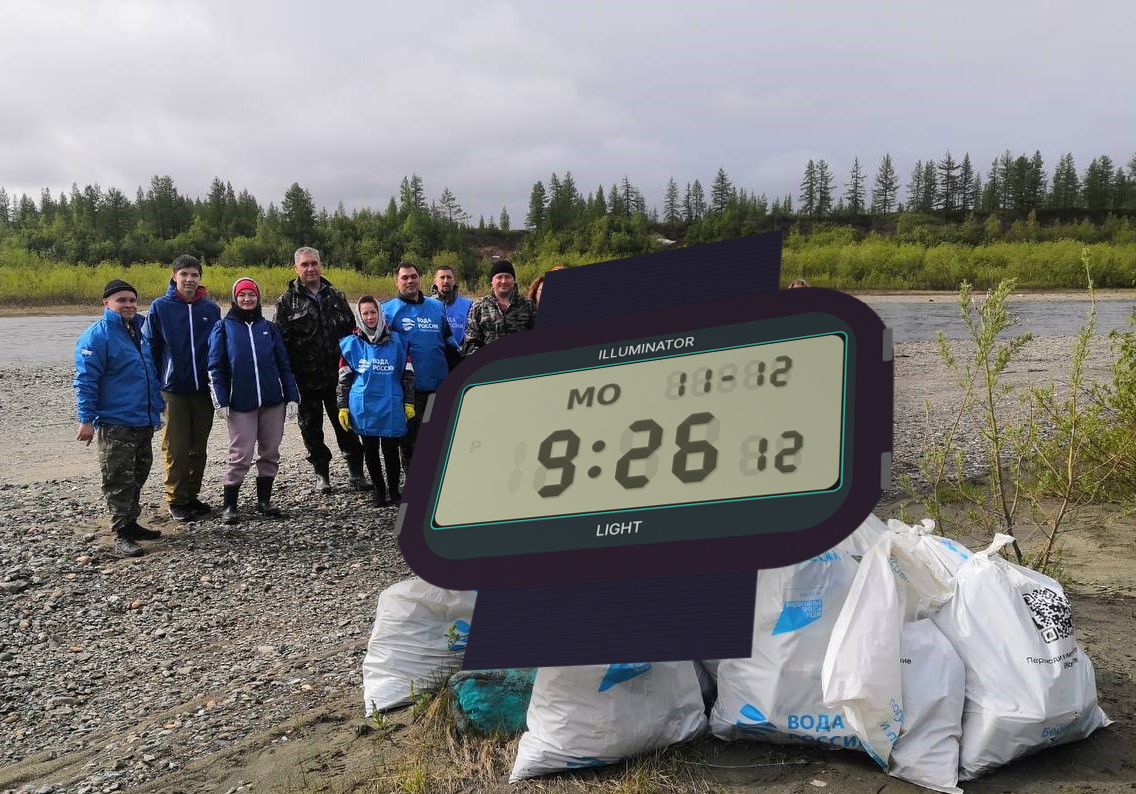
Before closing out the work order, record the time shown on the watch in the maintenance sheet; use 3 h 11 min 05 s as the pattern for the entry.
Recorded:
9 h 26 min 12 s
